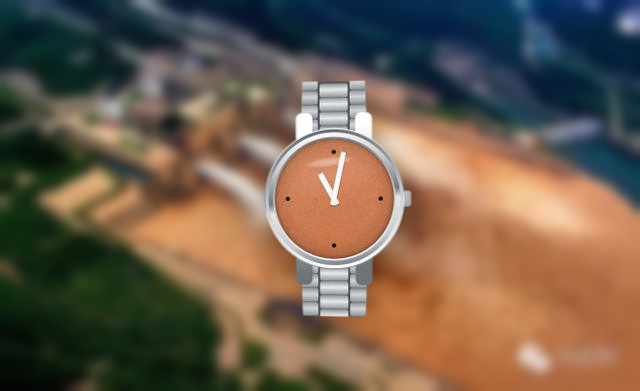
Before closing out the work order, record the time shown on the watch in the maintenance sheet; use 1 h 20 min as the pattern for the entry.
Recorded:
11 h 02 min
